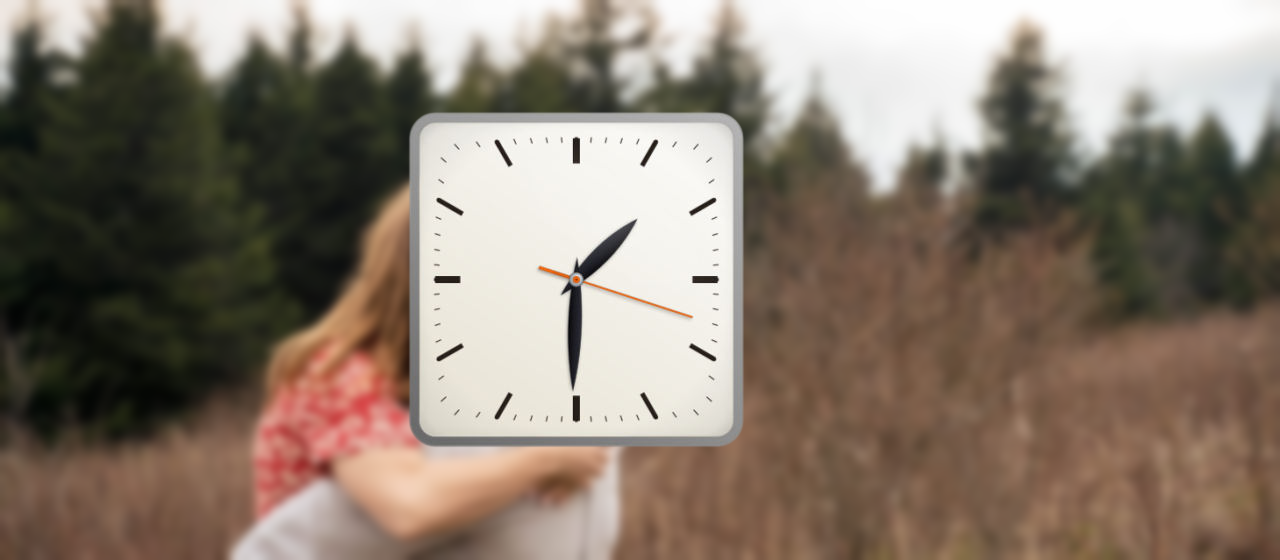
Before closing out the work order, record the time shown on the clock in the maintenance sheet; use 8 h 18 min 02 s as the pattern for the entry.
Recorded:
1 h 30 min 18 s
